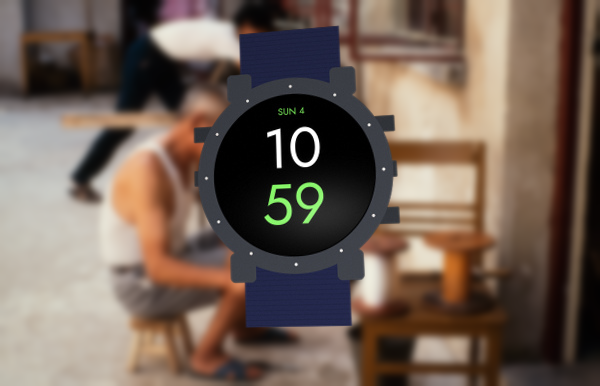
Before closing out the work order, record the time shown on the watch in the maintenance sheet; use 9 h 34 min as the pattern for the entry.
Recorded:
10 h 59 min
